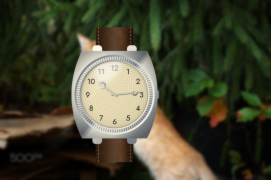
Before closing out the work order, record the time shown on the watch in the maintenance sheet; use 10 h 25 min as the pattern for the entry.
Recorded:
10 h 14 min
